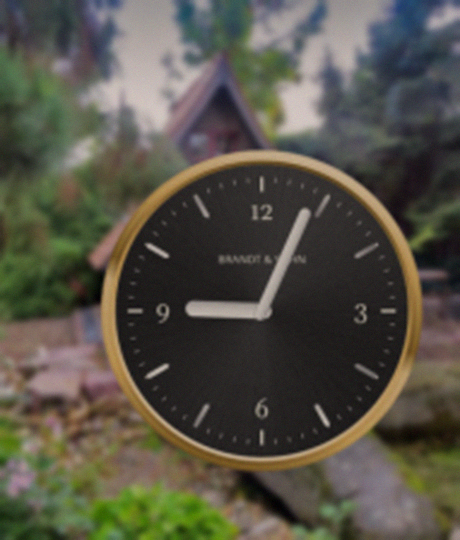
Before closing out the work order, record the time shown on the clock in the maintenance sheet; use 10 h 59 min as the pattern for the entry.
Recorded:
9 h 04 min
